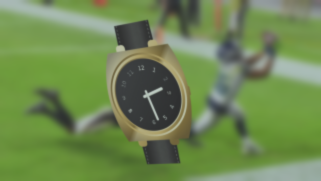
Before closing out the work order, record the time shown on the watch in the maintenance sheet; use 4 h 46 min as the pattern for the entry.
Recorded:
2 h 28 min
